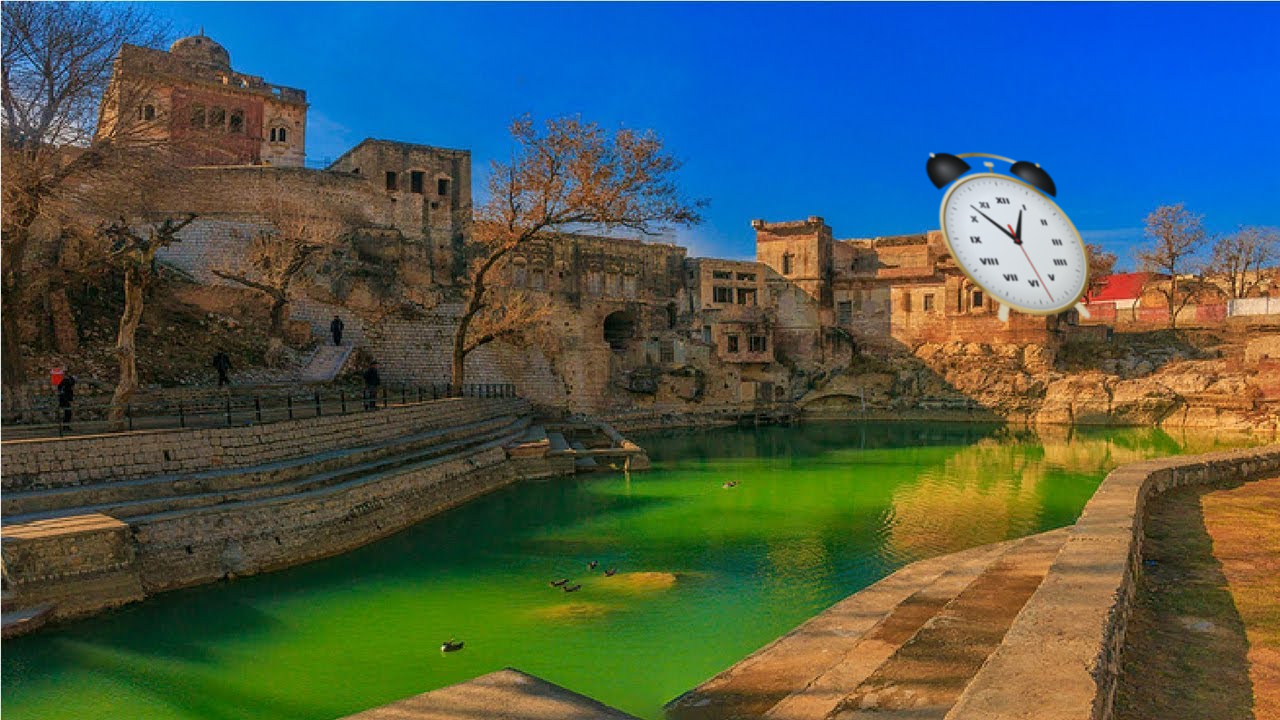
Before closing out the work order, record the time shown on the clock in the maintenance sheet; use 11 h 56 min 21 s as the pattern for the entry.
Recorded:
12 h 52 min 28 s
